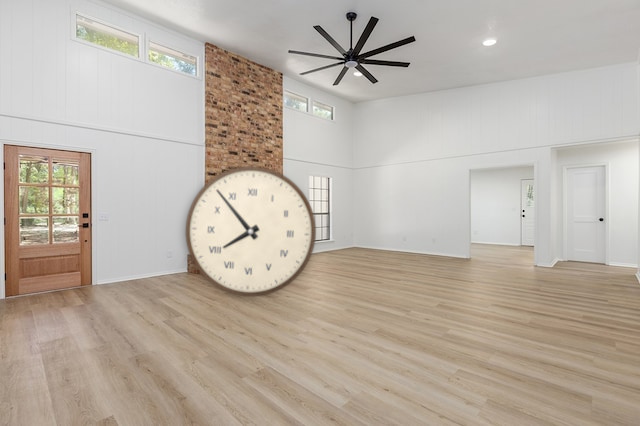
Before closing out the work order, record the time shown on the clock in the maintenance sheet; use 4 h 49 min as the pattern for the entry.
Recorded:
7 h 53 min
